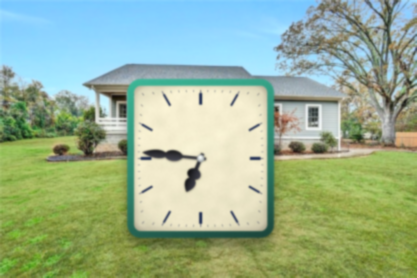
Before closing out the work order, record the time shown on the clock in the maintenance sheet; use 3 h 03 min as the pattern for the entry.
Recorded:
6 h 46 min
